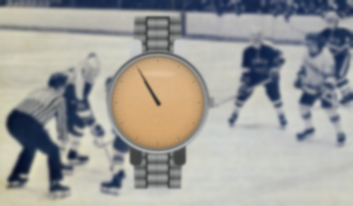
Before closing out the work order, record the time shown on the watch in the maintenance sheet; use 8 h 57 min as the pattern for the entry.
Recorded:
10 h 55 min
